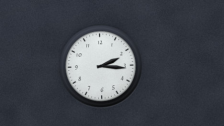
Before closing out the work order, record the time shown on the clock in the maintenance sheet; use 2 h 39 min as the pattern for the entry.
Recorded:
2 h 16 min
